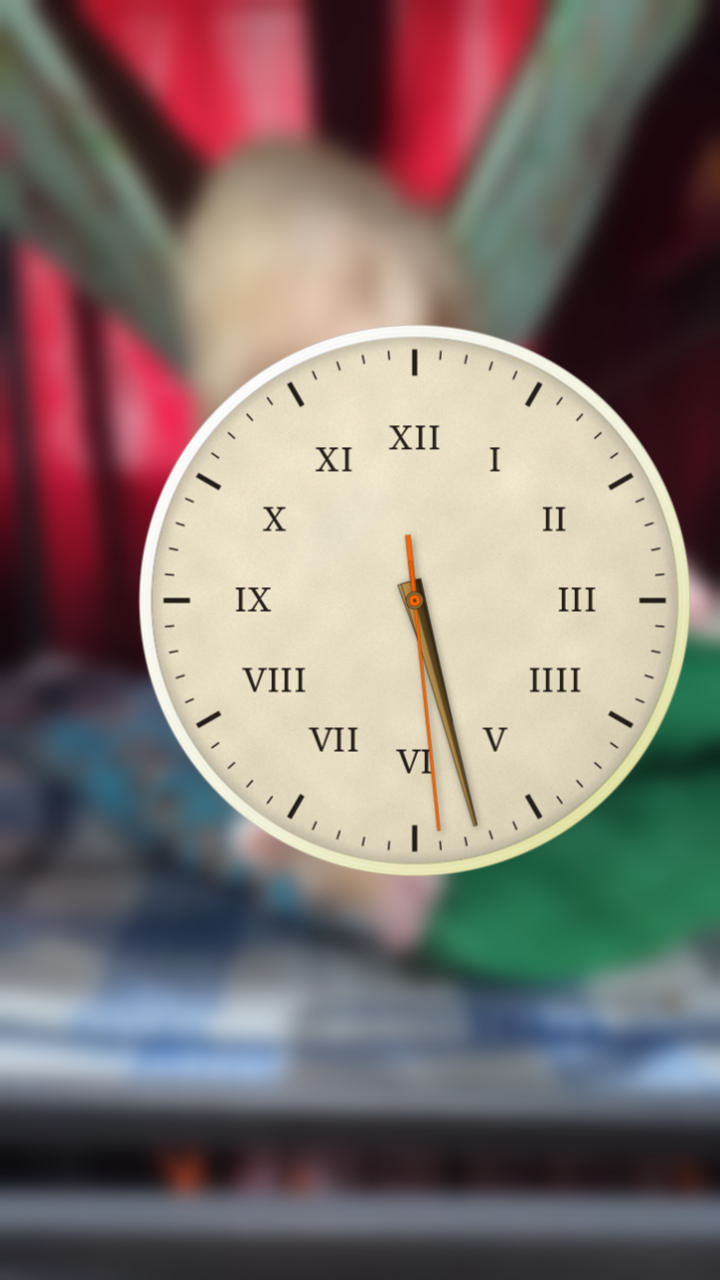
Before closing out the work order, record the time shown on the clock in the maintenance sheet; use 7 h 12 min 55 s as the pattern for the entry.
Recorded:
5 h 27 min 29 s
